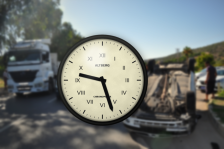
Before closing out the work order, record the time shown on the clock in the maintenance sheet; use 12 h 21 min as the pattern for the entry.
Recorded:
9 h 27 min
